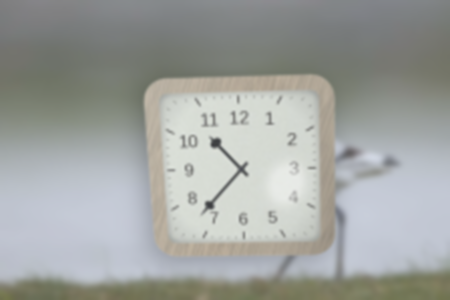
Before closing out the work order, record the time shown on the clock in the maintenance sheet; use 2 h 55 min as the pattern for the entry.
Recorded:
10 h 37 min
